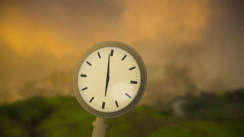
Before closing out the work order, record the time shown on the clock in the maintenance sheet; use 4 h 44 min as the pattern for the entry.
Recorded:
5 h 59 min
